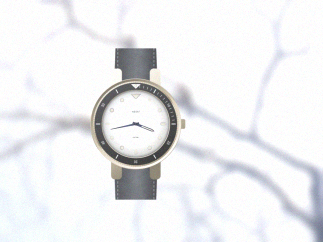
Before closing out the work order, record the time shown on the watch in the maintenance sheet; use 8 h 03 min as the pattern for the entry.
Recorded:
3 h 43 min
